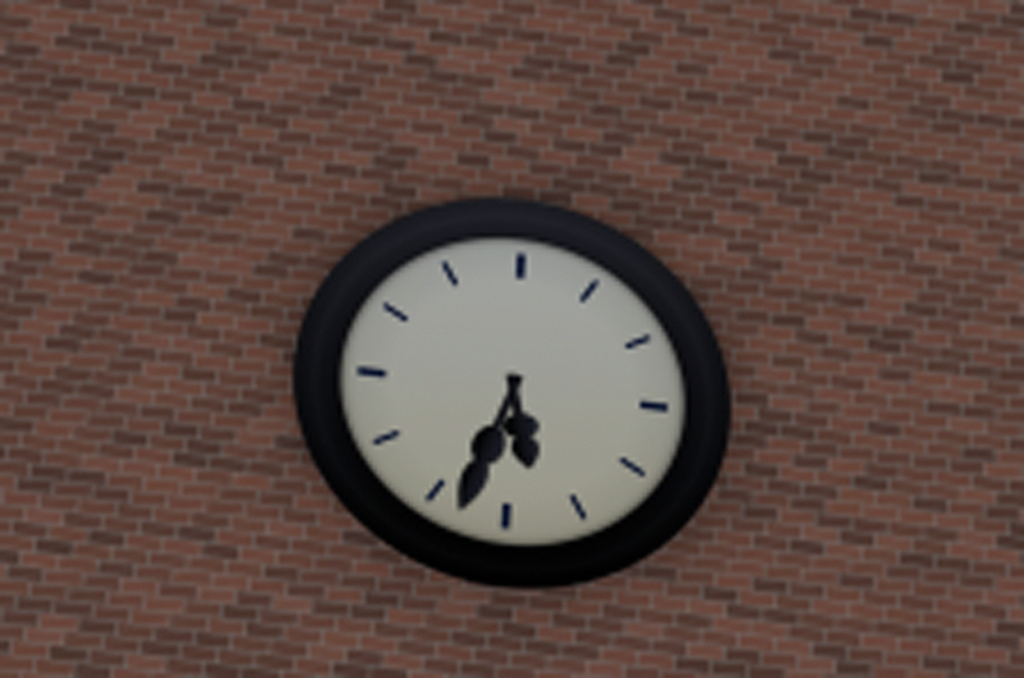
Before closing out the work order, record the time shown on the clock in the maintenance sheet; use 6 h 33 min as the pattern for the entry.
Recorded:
5 h 33 min
